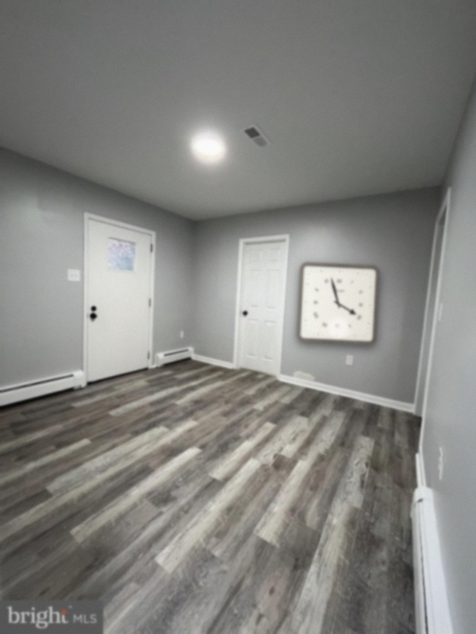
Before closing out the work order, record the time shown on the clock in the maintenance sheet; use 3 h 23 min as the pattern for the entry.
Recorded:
3 h 57 min
